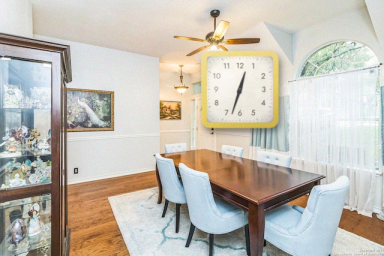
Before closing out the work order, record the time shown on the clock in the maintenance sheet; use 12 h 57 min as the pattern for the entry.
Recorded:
12 h 33 min
